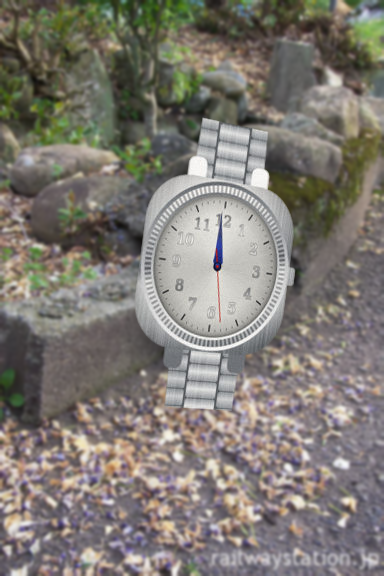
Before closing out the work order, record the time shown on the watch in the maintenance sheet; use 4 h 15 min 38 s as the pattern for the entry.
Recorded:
11 h 59 min 28 s
